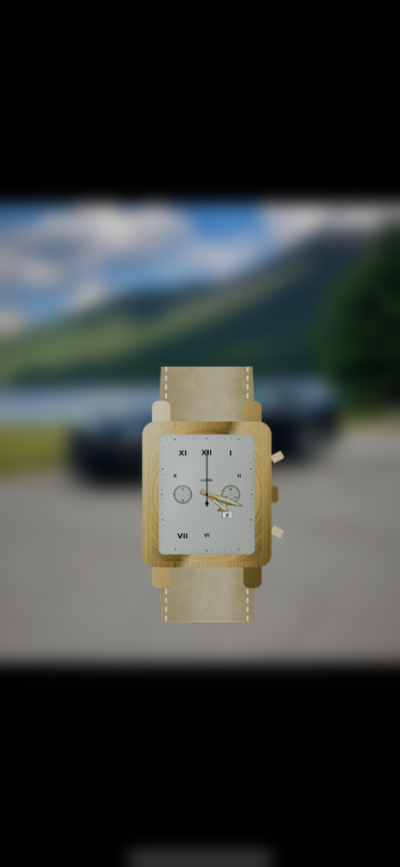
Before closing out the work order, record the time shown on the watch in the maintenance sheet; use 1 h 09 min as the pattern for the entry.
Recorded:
4 h 18 min
